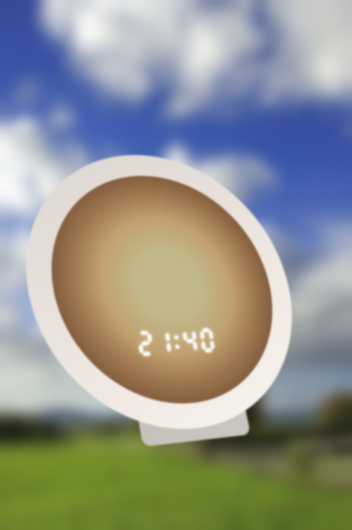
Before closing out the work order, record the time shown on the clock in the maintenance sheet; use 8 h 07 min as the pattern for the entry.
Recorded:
21 h 40 min
